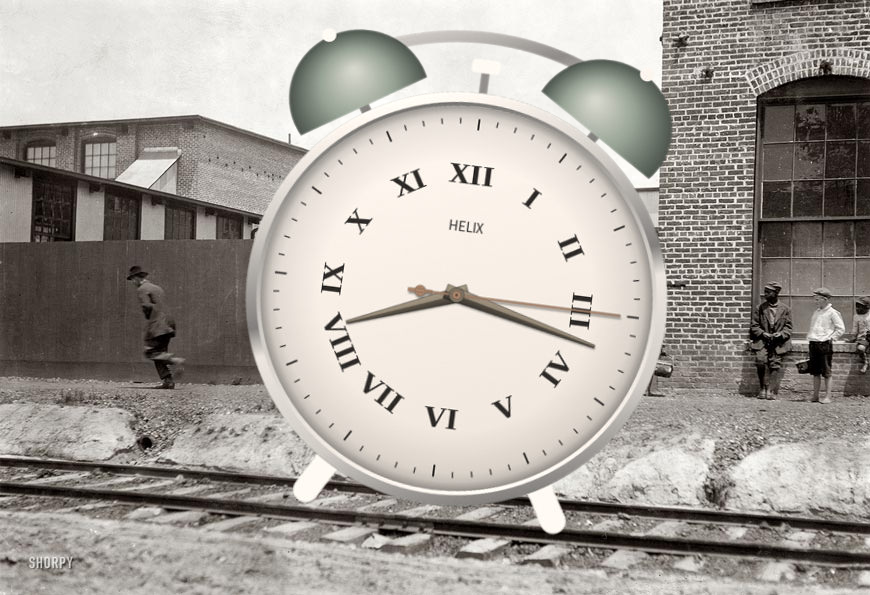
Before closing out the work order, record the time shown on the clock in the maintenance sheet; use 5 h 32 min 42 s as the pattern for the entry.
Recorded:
8 h 17 min 15 s
